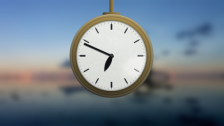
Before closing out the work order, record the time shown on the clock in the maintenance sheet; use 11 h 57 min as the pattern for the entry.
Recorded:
6 h 49 min
